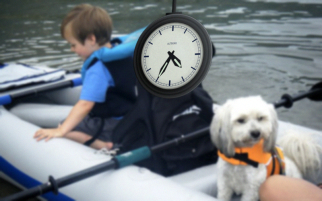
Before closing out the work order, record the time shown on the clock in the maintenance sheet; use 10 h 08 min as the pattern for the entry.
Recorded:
4 h 35 min
